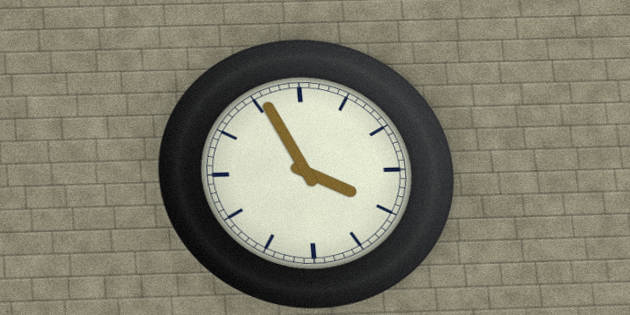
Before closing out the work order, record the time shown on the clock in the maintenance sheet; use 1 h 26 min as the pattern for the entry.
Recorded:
3 h 56 min
